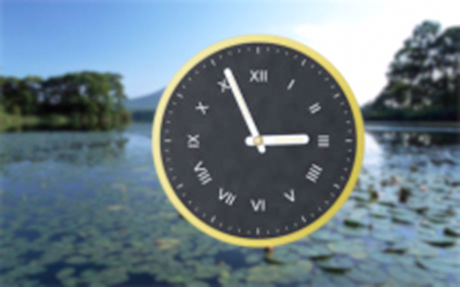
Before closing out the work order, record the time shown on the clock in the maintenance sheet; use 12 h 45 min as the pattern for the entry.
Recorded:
2 h 56 min
